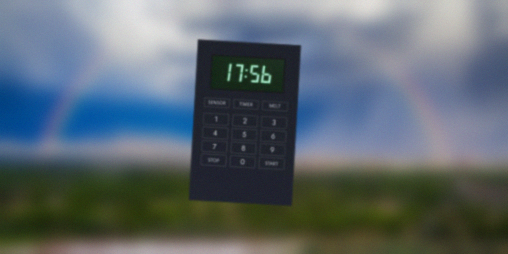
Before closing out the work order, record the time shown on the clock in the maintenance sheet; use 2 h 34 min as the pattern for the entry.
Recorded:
17 h 56 min
